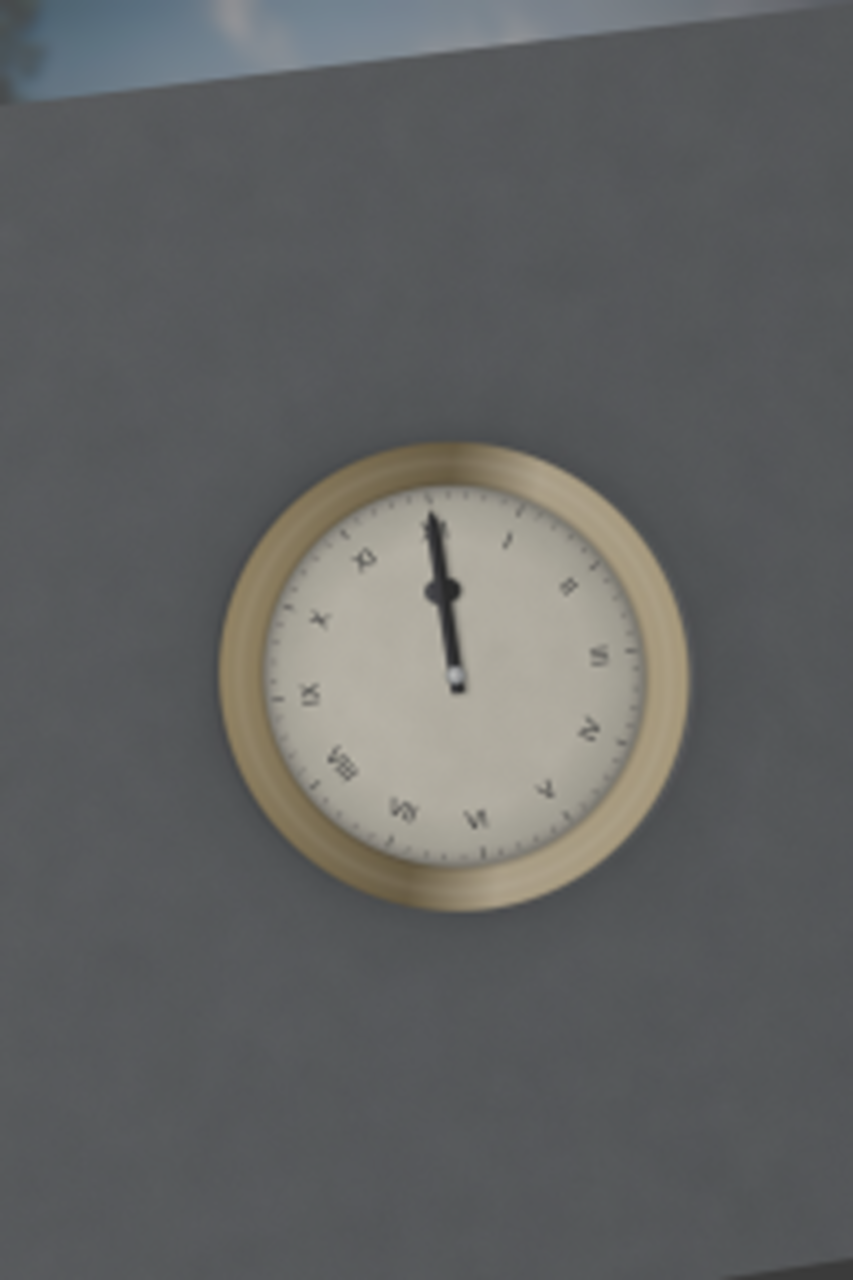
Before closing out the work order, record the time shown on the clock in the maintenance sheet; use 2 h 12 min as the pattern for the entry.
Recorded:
12 h 00 min
